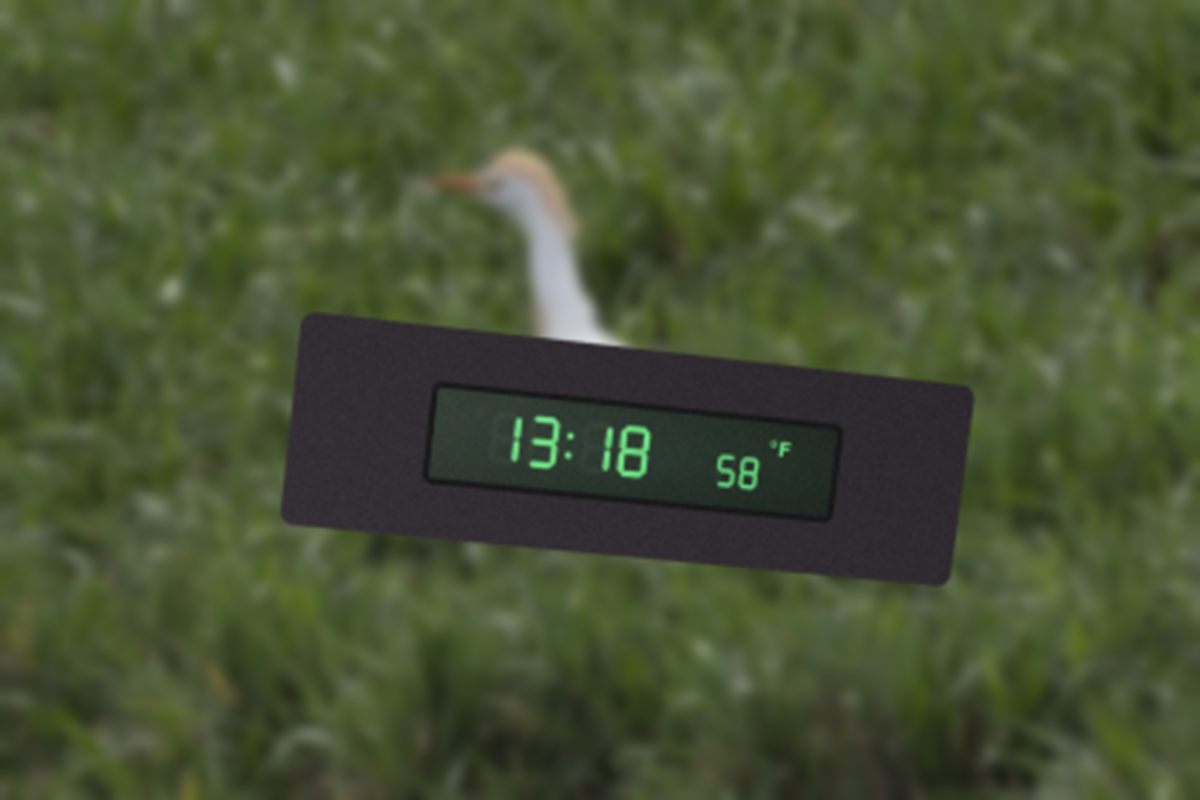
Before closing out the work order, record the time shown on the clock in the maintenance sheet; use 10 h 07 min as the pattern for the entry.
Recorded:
13 h 18 min
